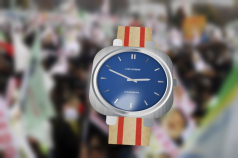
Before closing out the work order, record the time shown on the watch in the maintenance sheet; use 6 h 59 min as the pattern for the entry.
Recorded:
2 h 49 min
